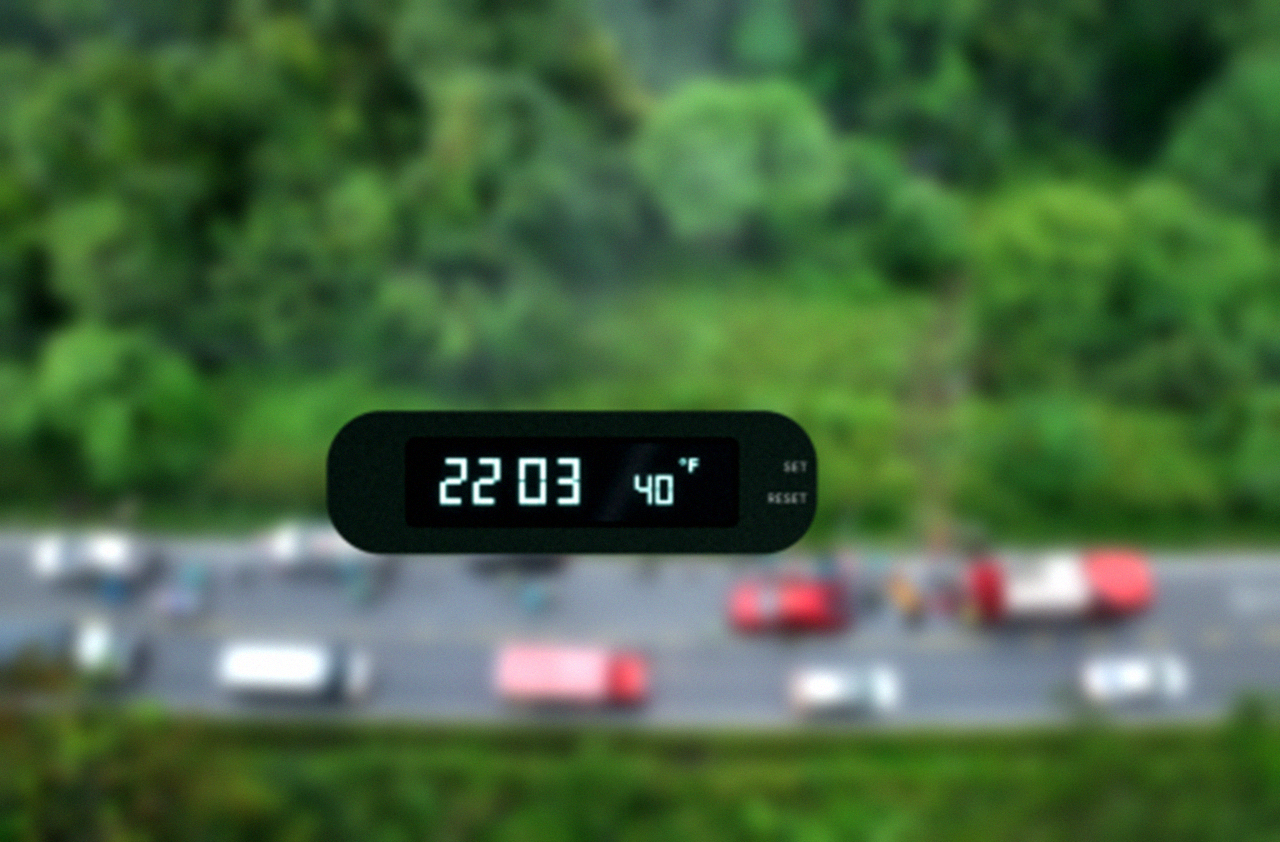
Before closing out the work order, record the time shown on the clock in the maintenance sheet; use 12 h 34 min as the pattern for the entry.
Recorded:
22 h 03 min
